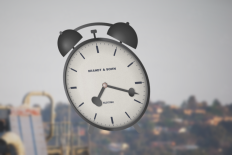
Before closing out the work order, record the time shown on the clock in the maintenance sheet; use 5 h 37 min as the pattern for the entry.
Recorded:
7 h 18 min
